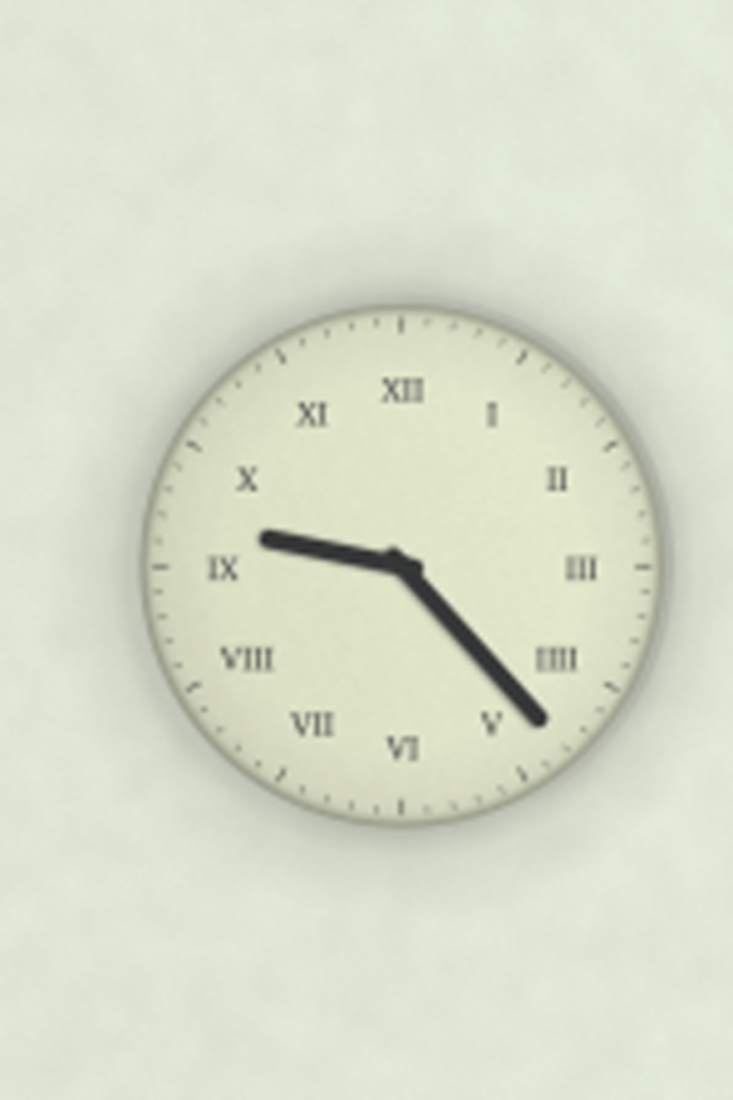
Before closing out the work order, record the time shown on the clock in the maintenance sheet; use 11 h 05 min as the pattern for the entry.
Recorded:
9 h 23 min
